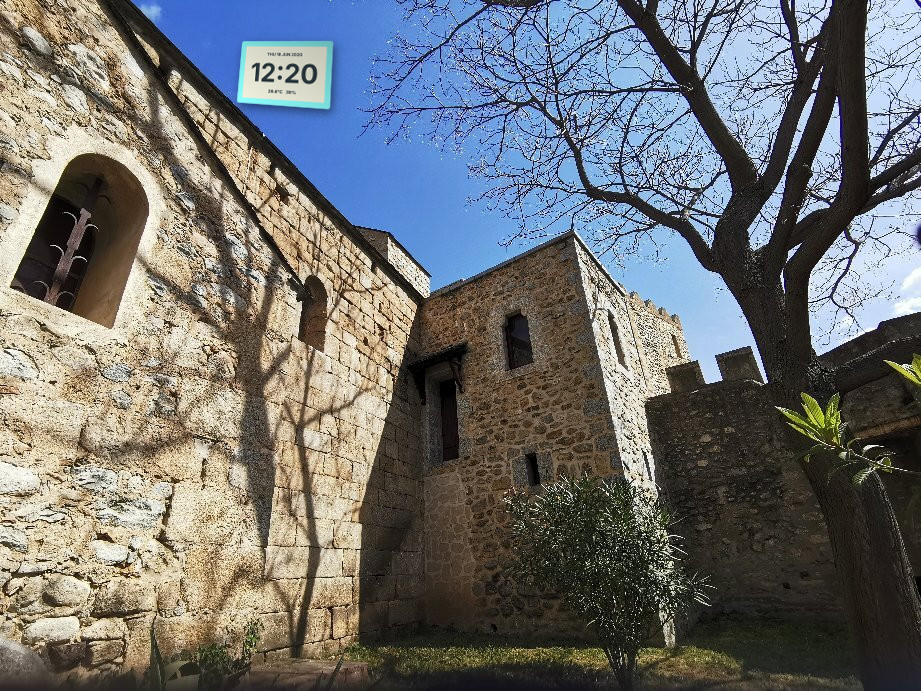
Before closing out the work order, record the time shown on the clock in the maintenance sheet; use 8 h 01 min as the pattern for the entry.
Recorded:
12 h 20 min
